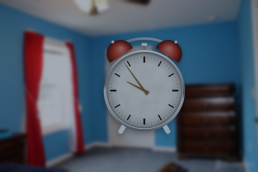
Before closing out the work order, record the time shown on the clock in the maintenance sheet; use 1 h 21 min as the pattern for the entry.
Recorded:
9 h 54 min
